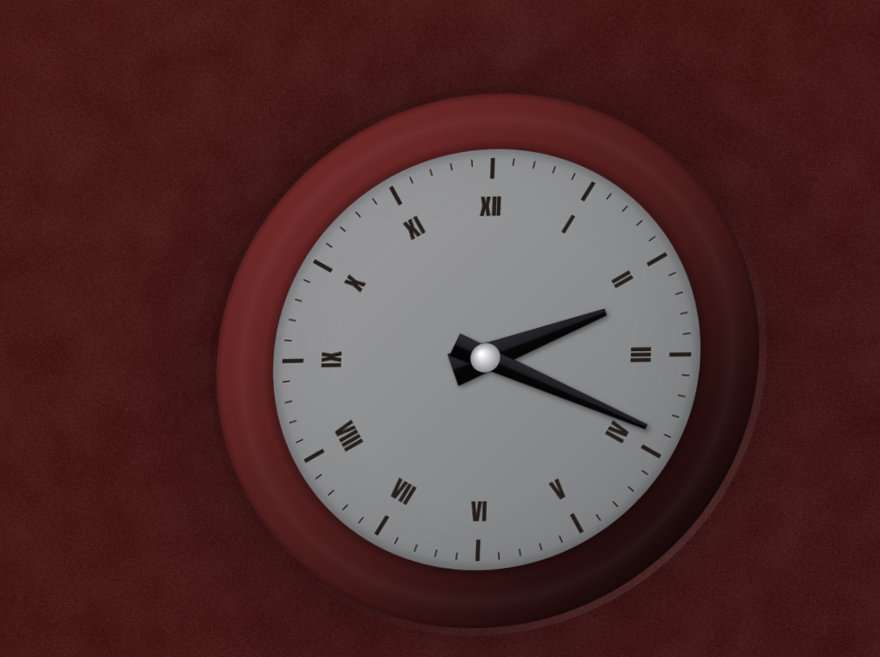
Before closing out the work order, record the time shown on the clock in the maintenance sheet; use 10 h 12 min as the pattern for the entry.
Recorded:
2 h 19 min
